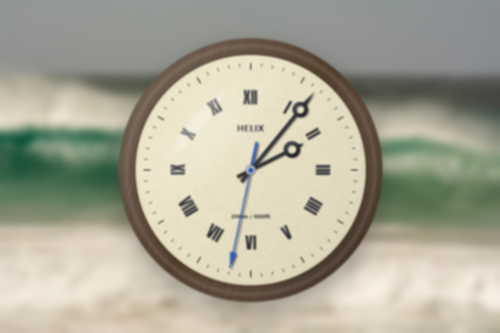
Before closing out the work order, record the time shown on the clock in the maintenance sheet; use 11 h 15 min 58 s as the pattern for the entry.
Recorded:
2 h 06 min 32 s
